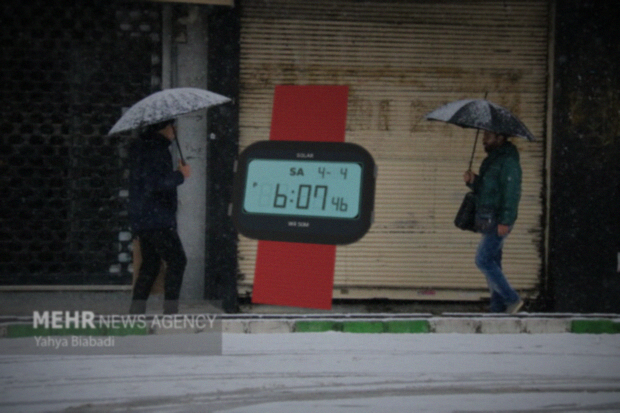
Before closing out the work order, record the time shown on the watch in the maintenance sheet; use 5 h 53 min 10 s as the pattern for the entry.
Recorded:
6 h 07 min 46 s
